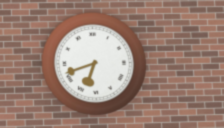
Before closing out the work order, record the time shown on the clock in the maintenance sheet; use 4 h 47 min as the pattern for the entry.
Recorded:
6 h 42 min
